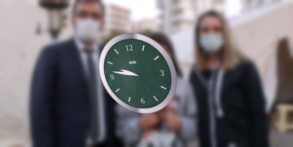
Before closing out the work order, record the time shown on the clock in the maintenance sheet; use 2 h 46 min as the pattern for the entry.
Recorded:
9 h 47 min
